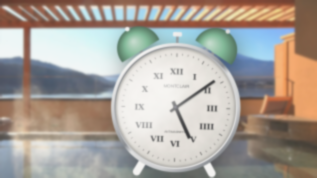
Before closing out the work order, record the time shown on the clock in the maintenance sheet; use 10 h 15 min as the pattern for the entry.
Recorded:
5 h 09 min
